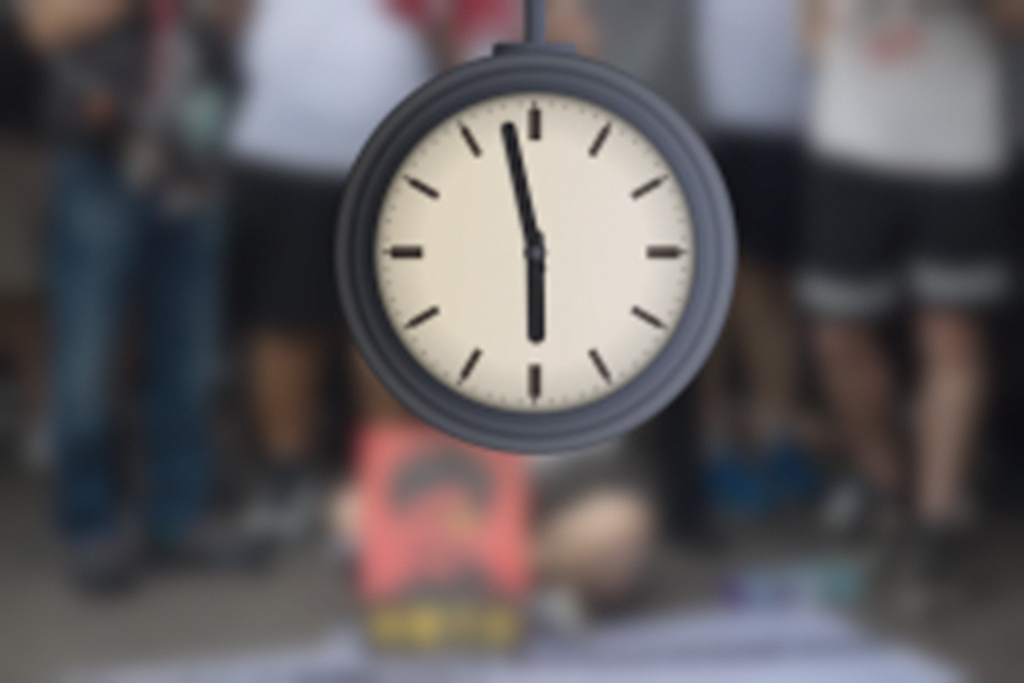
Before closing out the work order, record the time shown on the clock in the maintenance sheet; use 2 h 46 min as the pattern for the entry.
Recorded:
5 h 58 min
